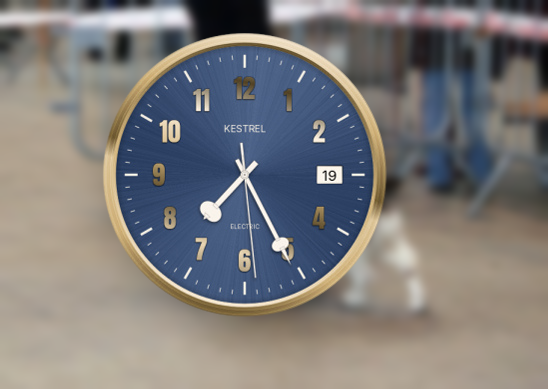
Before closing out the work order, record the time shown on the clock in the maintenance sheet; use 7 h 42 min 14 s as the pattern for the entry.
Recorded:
7 h 25 min 29 s
